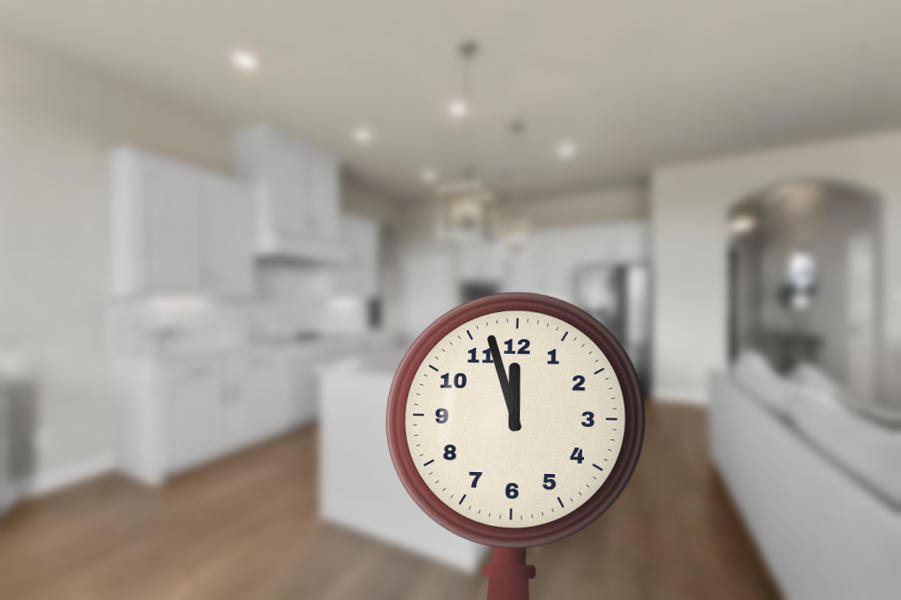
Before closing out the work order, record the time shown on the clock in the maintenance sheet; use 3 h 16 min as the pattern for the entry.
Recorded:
11 h 57 min
